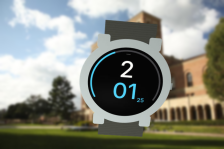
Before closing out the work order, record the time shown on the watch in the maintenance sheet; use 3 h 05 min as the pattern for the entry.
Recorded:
2 h 01 min
